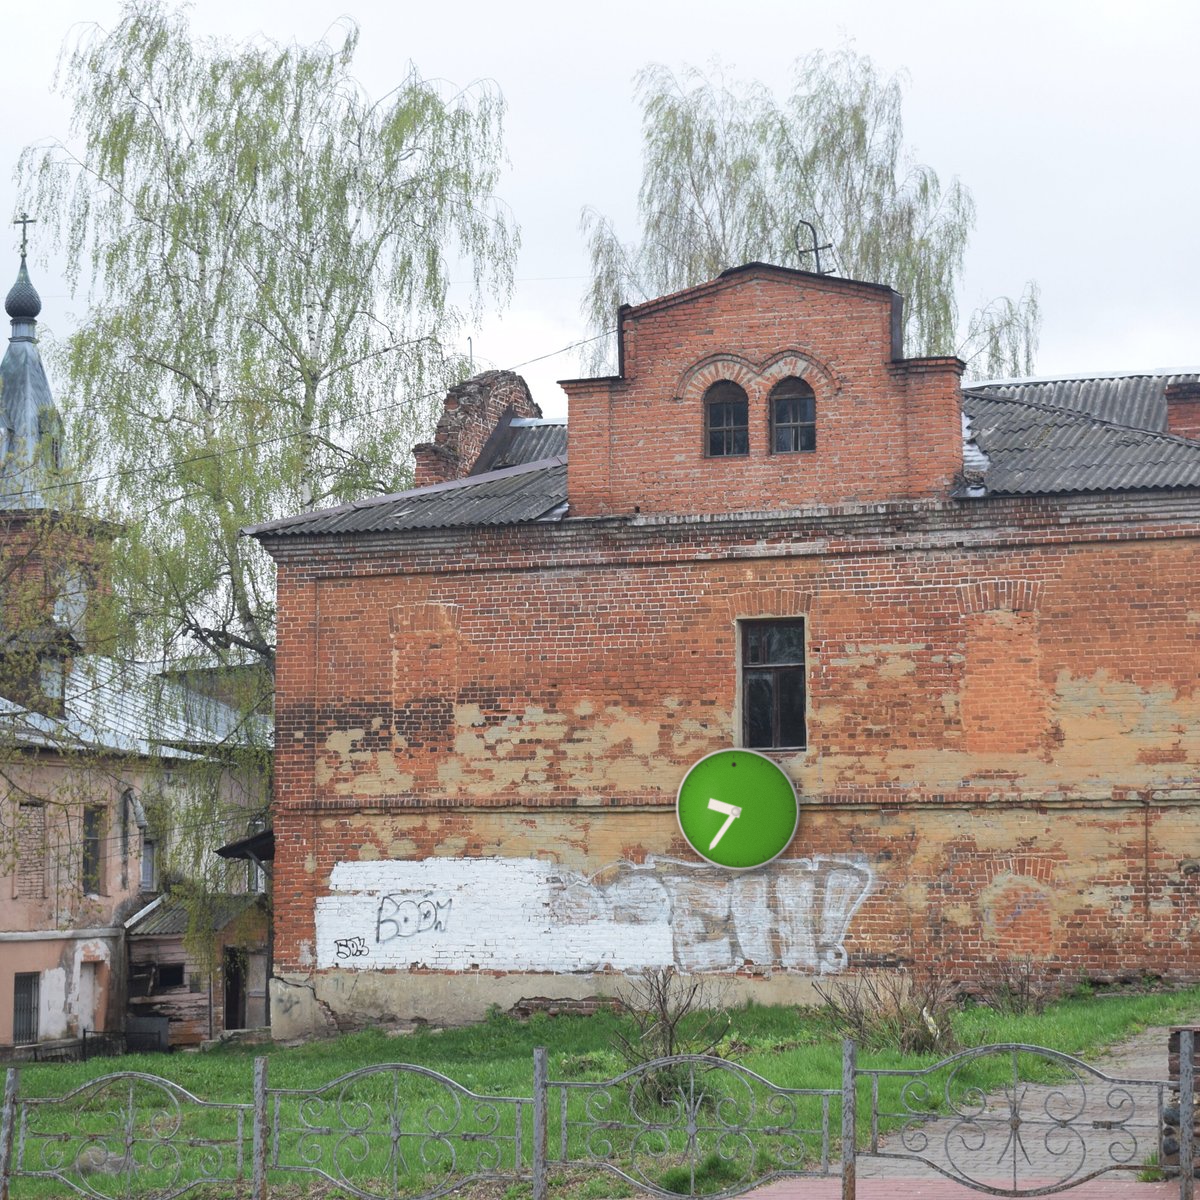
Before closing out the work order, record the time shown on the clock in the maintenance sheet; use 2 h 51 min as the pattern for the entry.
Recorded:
9 h 36 min
